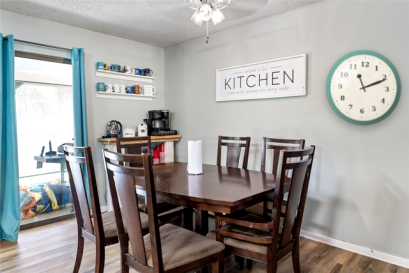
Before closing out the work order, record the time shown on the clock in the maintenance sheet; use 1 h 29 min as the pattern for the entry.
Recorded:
11 h 11 min
